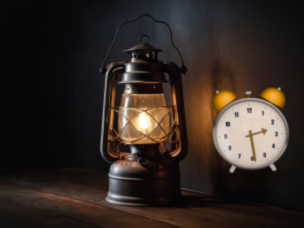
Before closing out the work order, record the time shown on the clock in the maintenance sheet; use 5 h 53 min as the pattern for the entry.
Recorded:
2 h 29 min
